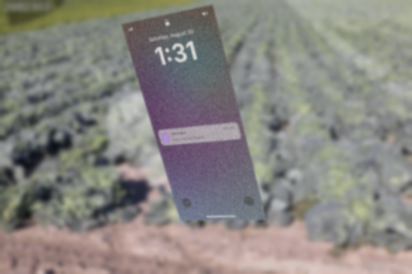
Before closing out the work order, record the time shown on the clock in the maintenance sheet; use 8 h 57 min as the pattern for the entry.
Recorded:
1 h 31 min
